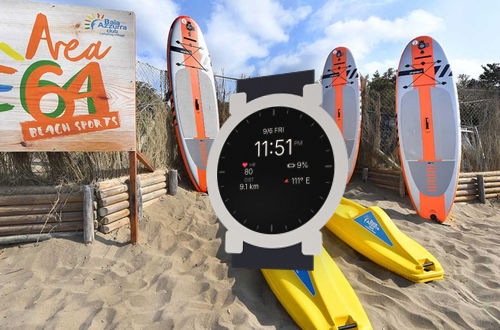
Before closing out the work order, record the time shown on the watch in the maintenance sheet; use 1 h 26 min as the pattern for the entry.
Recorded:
11 h 51 min
